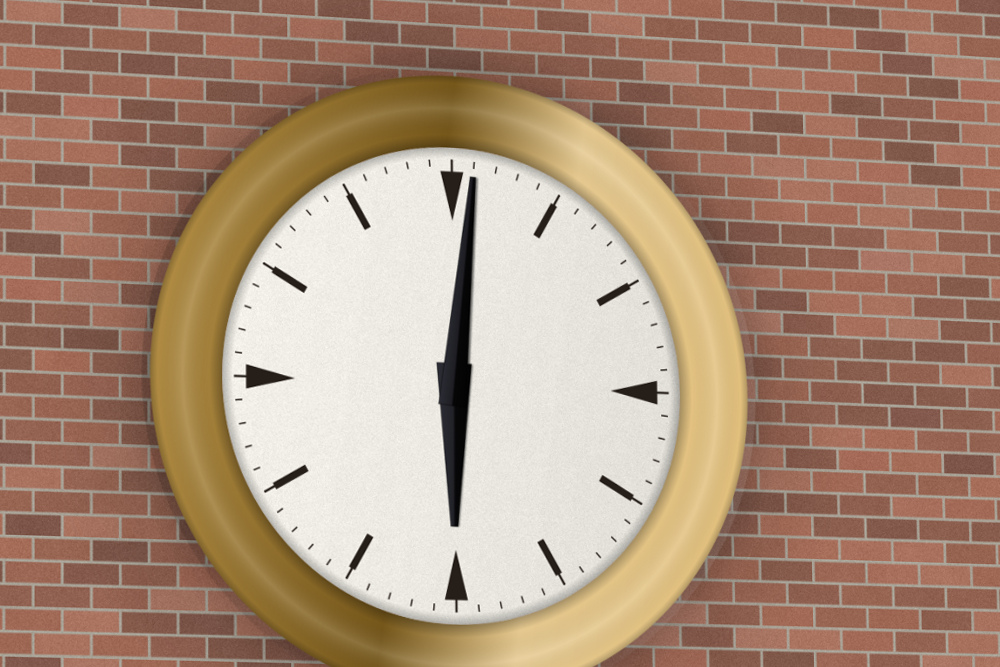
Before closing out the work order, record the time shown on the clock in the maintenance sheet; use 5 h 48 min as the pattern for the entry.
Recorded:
6 h 01 min
